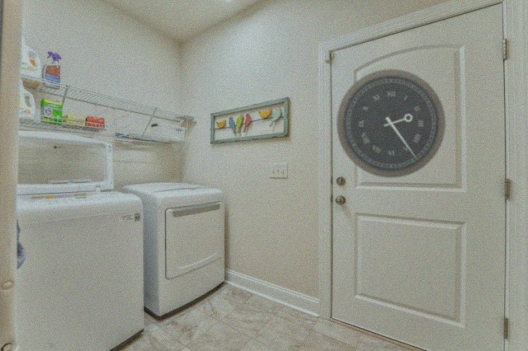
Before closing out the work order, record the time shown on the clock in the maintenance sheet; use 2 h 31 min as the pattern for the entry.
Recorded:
2 h 24 min
